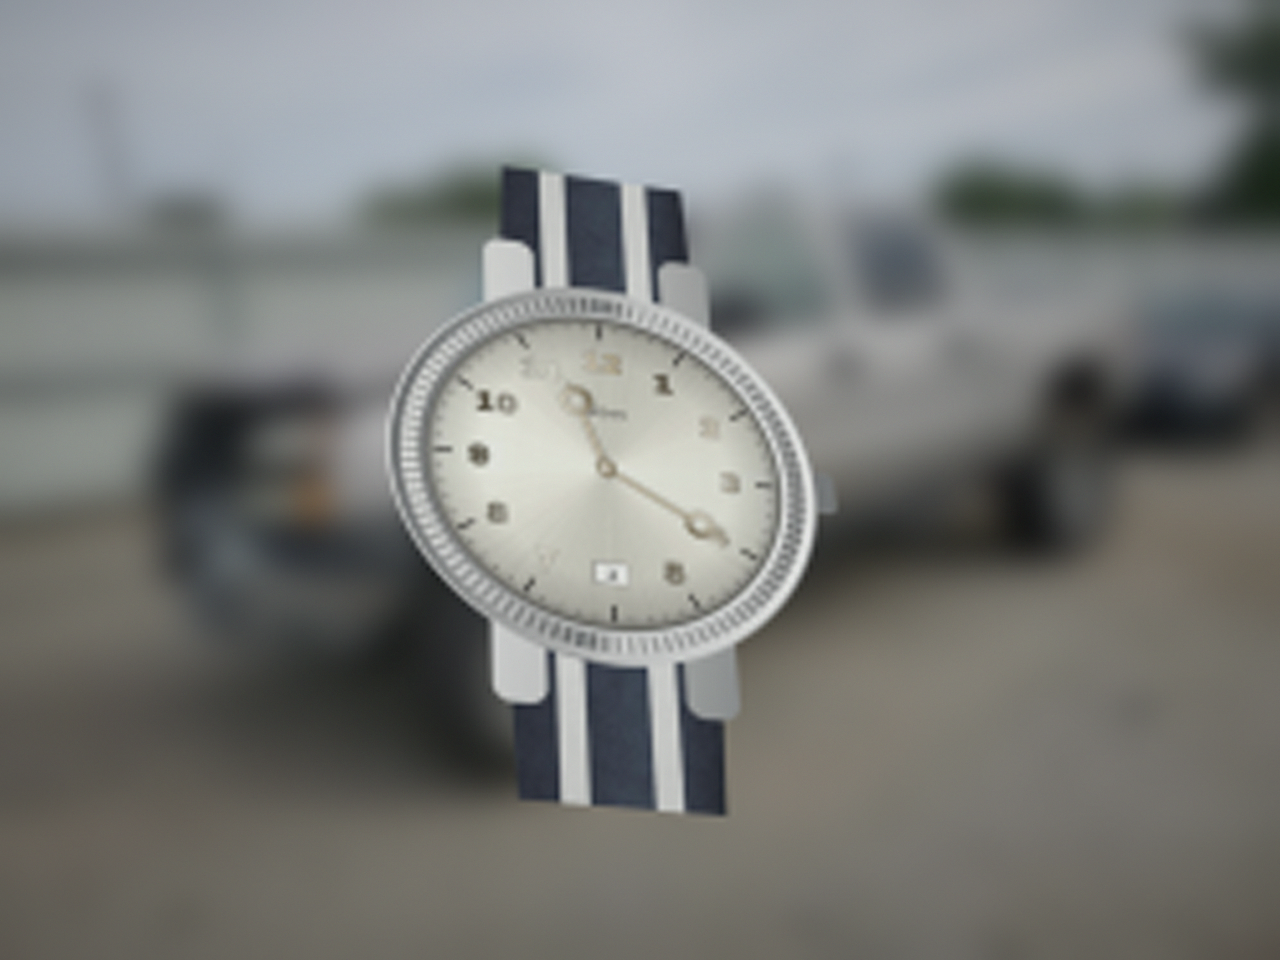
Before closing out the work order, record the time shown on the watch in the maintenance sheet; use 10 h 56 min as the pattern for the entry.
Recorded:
11 h 20 min
